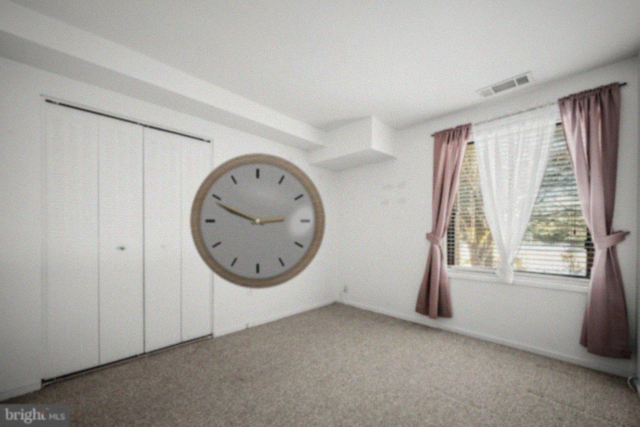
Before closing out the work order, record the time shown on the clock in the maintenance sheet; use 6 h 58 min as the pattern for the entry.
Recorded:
2 h 49 min
